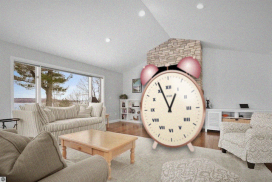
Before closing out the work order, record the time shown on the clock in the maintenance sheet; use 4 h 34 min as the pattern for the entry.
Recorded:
12 h 56 min
